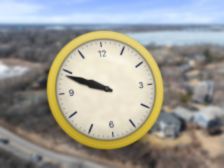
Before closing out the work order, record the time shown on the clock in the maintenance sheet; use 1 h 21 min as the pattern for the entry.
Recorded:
9 h 49 min
